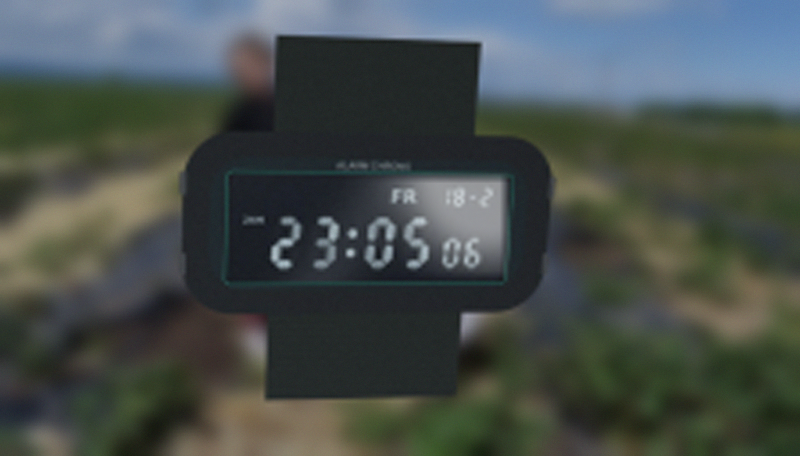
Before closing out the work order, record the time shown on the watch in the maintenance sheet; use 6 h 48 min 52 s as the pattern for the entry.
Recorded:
23 h 05 min 06 s
